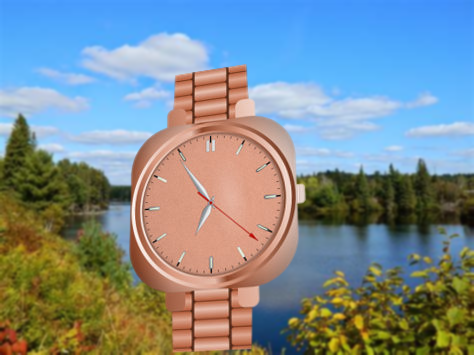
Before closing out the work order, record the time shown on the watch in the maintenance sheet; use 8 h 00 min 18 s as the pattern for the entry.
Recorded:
6 h 54 min 22 s
